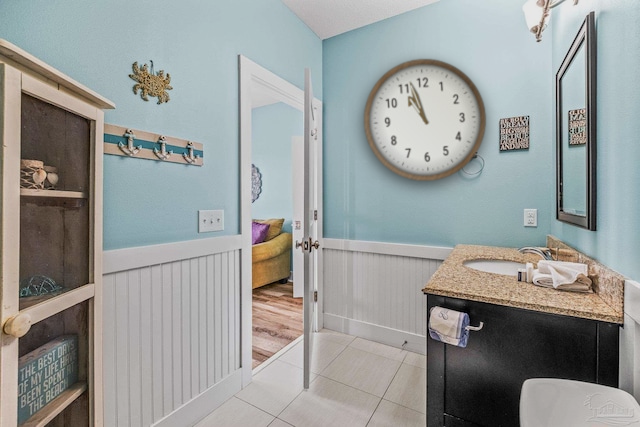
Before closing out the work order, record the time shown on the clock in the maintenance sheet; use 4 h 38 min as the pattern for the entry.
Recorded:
10 h 57 min
